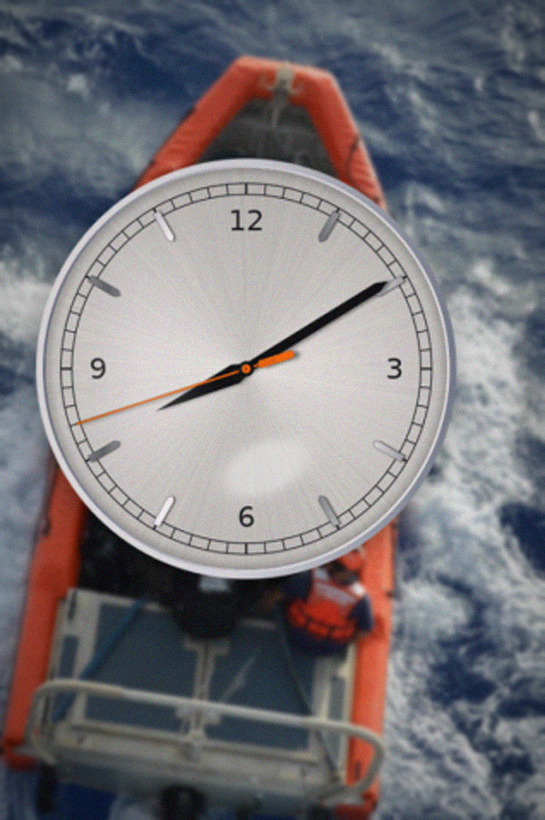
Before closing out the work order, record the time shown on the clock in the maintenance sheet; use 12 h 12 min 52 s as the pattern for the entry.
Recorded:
8 h 09 min 42 s
